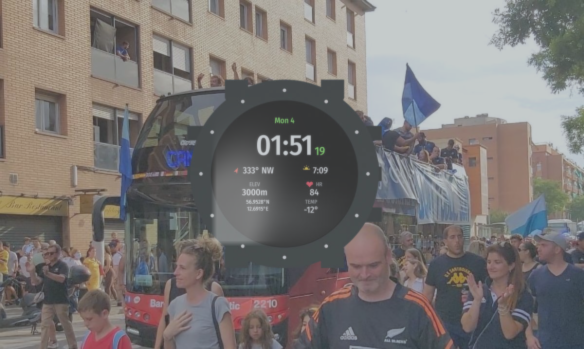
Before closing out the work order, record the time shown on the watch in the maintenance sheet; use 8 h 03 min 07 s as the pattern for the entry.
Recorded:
1 h 51 min 19 s
